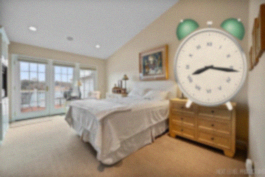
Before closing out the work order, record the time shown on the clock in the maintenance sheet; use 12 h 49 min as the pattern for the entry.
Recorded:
8 h 16 min
